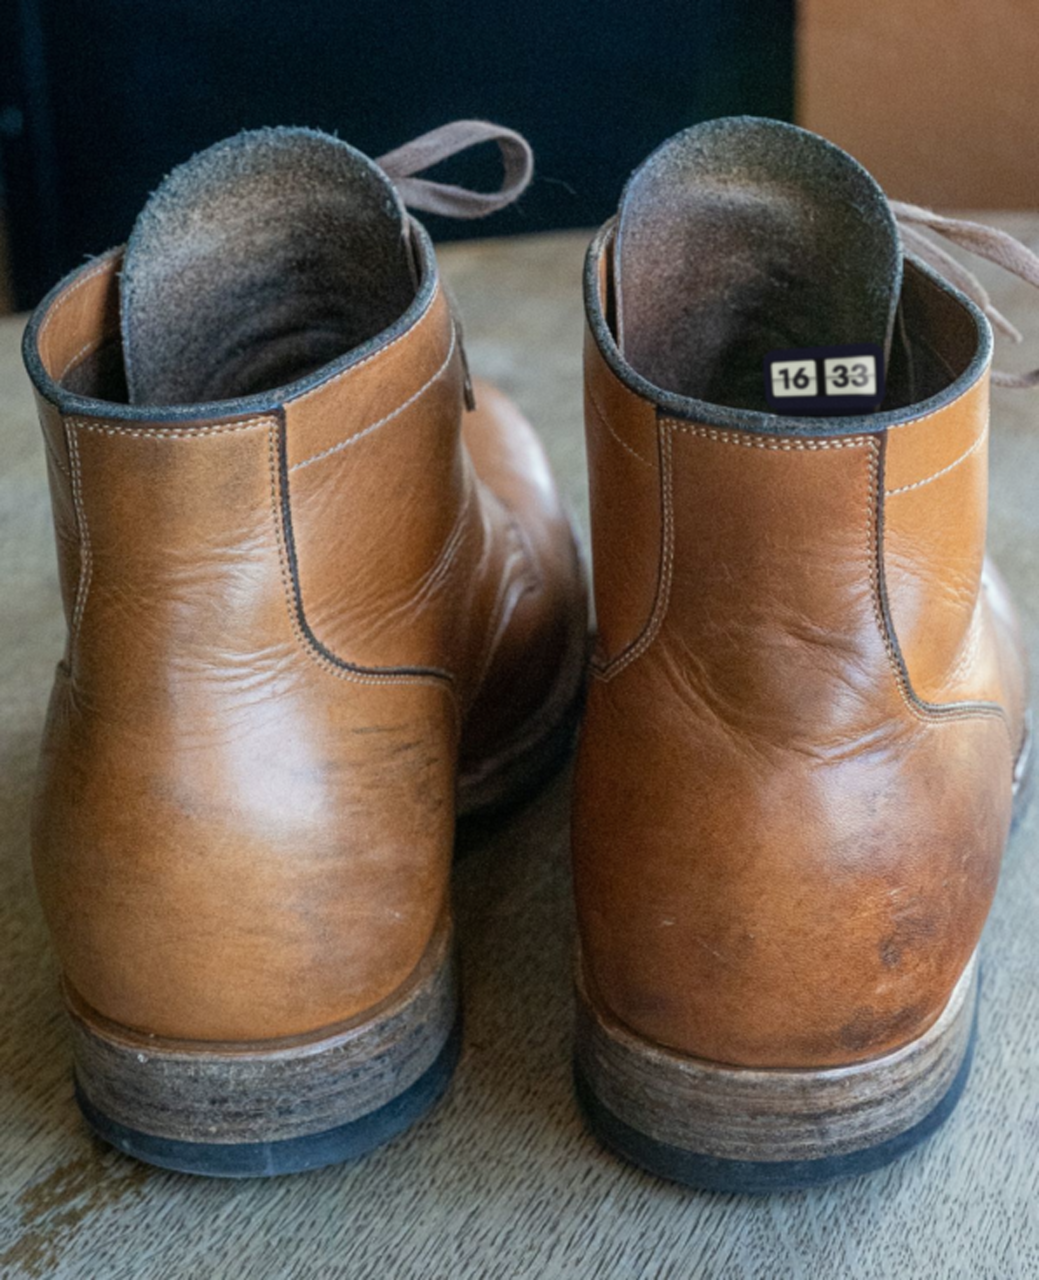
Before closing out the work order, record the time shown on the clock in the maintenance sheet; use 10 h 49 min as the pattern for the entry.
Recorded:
16 h 33 min
